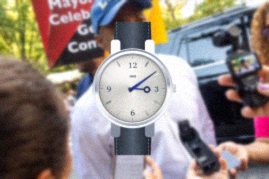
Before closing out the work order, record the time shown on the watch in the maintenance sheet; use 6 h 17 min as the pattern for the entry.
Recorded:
3 h 09 min
